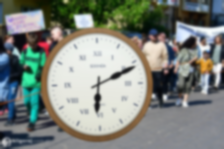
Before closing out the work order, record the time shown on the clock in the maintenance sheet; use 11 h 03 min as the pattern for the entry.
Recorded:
6 h 11 min
